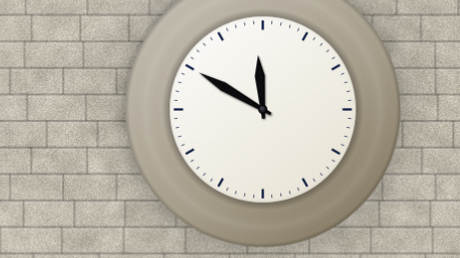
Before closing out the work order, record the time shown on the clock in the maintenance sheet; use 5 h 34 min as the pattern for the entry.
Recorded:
11 h 50 min
